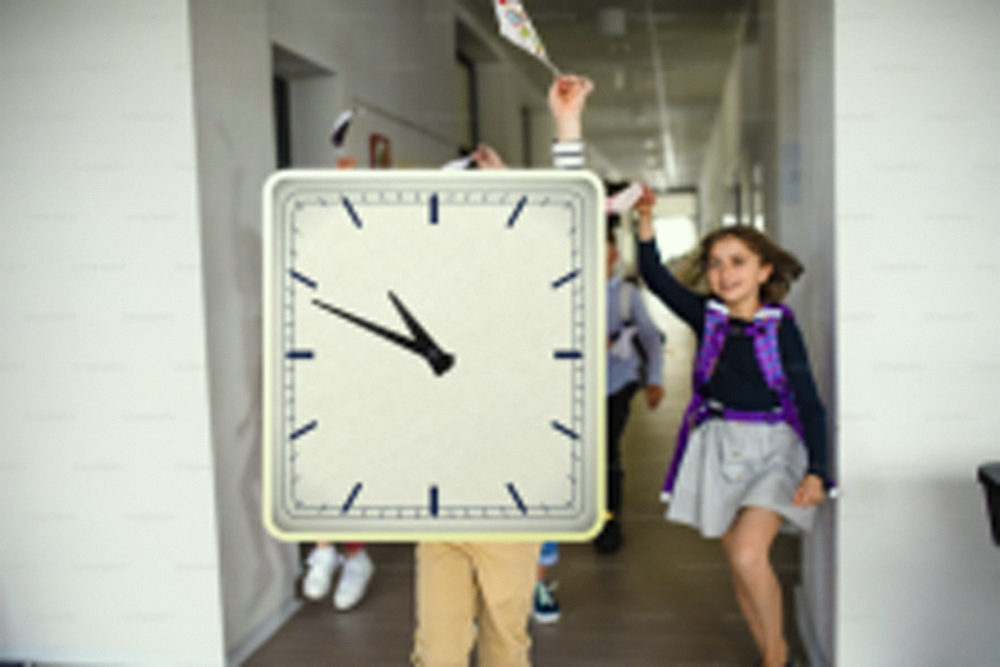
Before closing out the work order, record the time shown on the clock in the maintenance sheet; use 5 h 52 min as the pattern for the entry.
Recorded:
10 h 49 min
